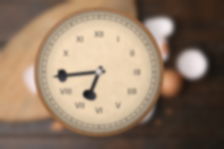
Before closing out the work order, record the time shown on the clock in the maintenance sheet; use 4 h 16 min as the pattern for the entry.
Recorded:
6 h 44 min
